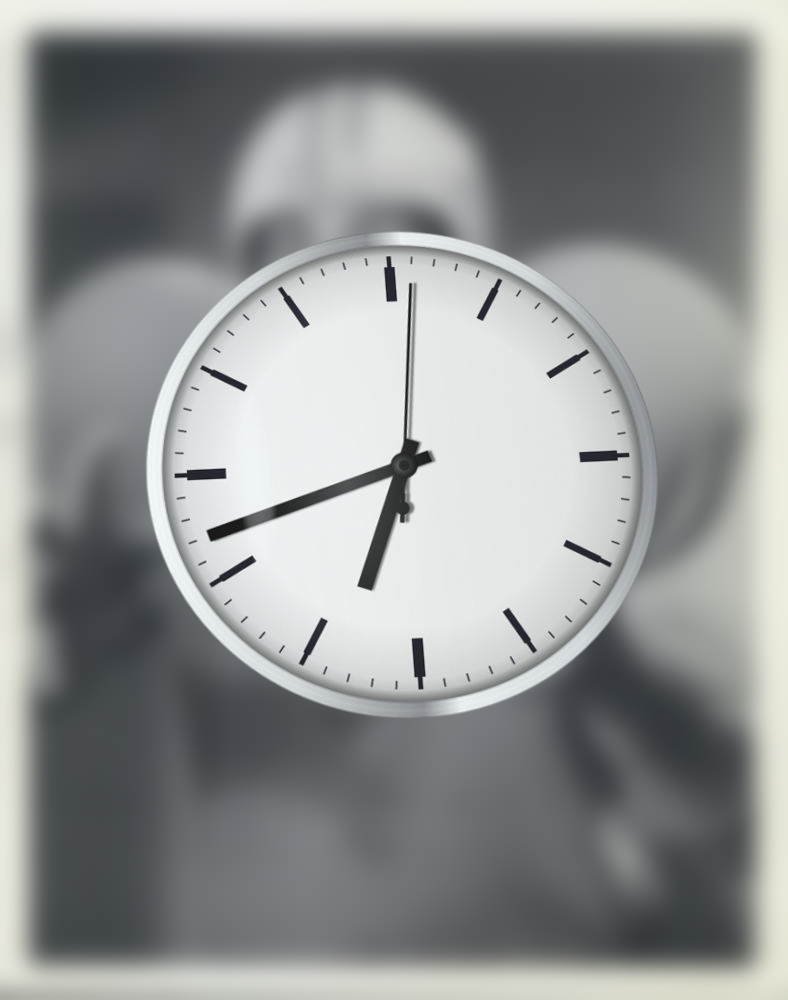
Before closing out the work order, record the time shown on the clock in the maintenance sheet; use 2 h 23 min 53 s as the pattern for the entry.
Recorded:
6 h 42 min 01 s
